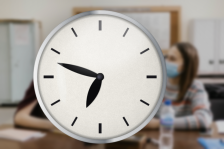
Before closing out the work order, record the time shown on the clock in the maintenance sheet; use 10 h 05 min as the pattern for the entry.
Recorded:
6 h 48 min
